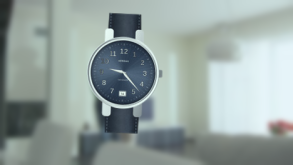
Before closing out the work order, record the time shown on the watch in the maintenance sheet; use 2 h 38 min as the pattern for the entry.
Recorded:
9 h 23 min
